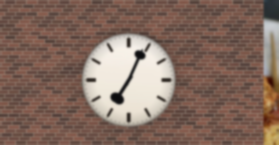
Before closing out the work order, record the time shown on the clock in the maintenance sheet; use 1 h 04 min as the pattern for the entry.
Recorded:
7 h 04 min
